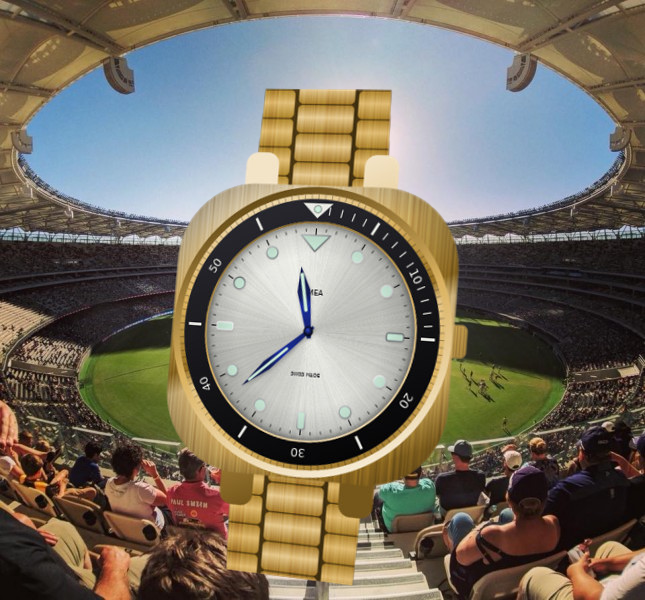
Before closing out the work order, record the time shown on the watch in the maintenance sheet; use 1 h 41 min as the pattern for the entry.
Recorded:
11 h 38 min
